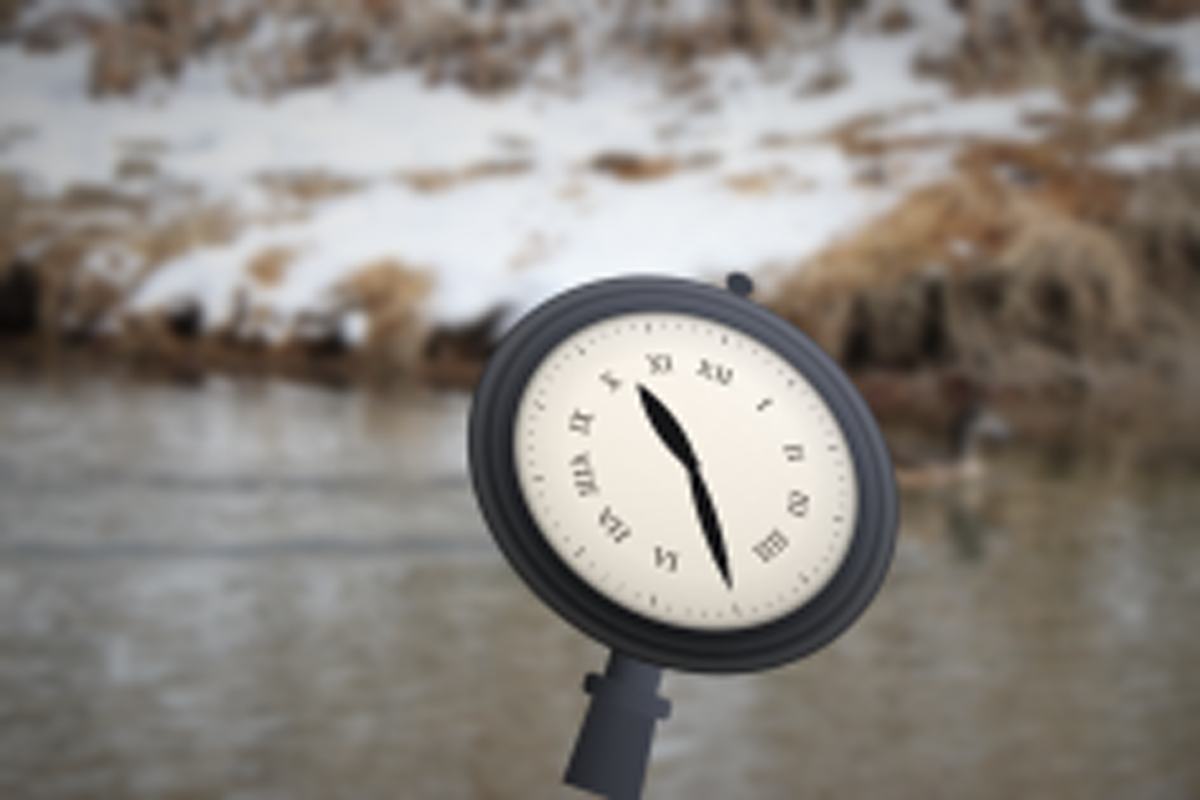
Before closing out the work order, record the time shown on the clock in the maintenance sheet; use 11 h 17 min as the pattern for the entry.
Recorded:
10 h 25 min
